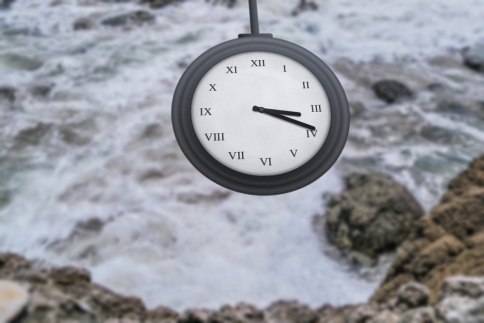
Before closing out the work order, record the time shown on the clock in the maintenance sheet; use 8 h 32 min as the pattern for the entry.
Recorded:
3 h 19 min
